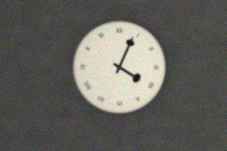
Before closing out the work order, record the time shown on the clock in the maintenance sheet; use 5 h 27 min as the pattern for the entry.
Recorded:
4 h 04 min
